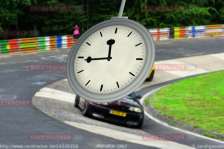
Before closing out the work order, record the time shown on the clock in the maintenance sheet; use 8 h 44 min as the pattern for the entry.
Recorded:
11 h 44 min
